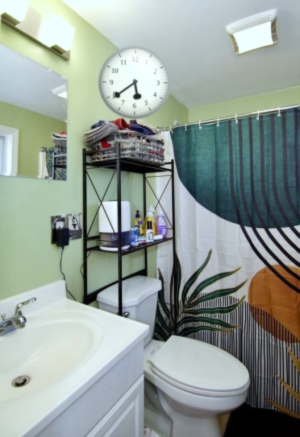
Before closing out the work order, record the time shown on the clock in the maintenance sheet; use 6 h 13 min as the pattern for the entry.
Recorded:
5 h 39 min
